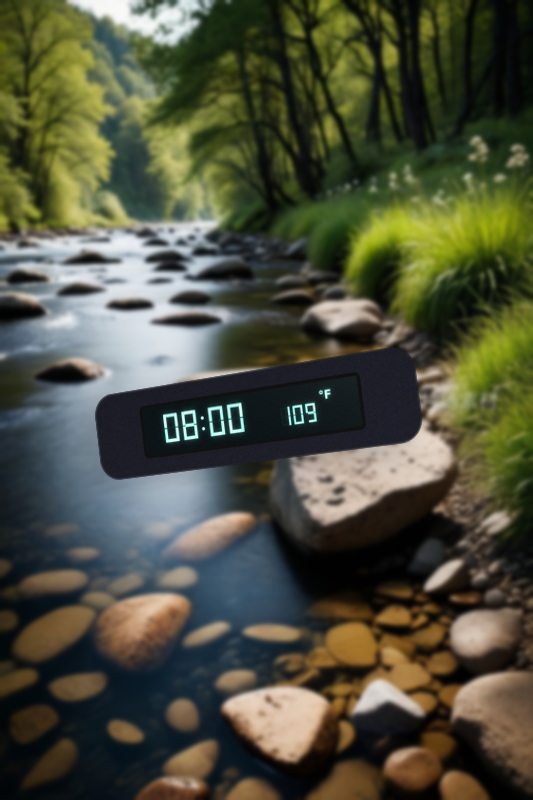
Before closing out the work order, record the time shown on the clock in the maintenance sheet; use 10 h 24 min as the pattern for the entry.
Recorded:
8 h 00 min
